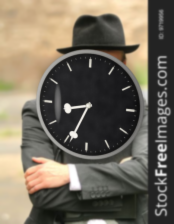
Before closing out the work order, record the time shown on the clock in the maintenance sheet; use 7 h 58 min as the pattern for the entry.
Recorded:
8 h 34 min
